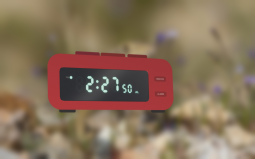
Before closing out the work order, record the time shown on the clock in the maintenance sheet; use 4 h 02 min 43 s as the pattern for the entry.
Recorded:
2 h 27 min 50 s
